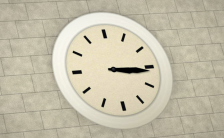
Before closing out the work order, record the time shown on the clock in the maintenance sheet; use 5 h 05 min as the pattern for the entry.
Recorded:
3 h 16 min
